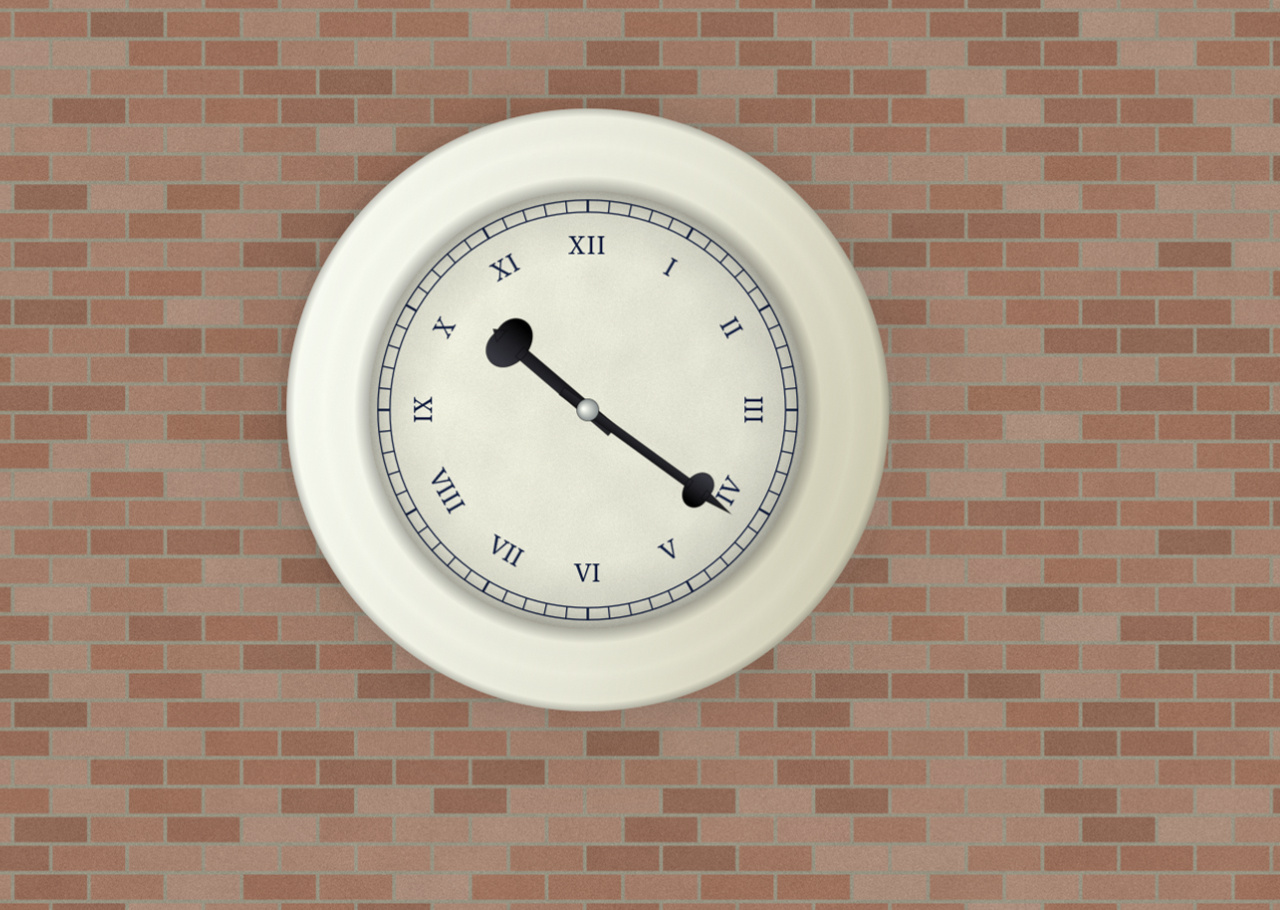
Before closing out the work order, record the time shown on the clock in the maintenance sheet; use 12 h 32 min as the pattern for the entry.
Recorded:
10 h 21 min
